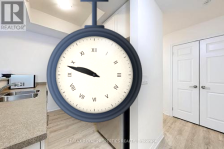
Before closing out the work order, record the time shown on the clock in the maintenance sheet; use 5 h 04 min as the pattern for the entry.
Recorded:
9 h 48 min
